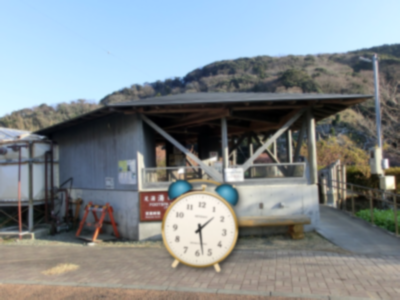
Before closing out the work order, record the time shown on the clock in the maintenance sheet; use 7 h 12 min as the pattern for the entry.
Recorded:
1 h 28 min
